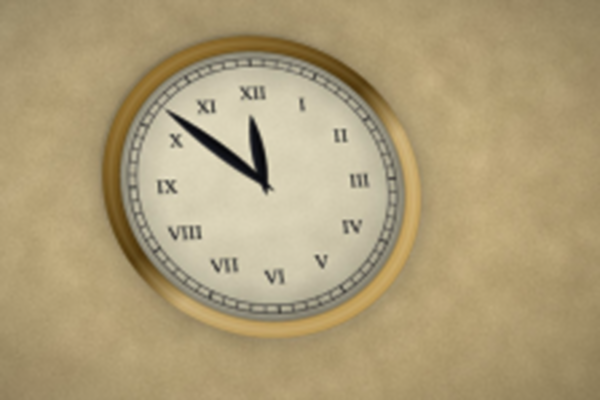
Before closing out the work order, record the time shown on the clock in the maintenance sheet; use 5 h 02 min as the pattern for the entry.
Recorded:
11 h 52 min
